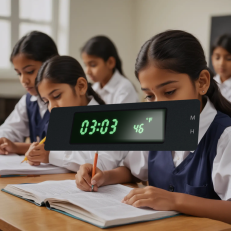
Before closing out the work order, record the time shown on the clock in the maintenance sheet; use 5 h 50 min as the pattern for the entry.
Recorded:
3 h 03 min
